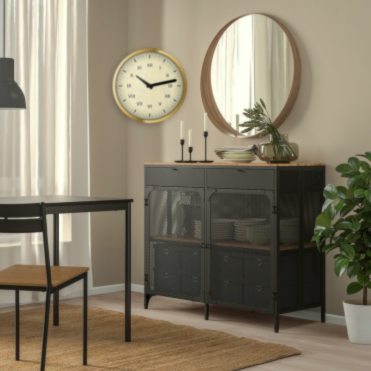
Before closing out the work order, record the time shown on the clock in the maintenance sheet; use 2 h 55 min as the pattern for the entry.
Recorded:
10 h 13 min
